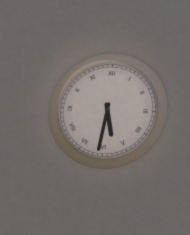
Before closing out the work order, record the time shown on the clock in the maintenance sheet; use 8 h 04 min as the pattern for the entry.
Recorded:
5 h 31 min
